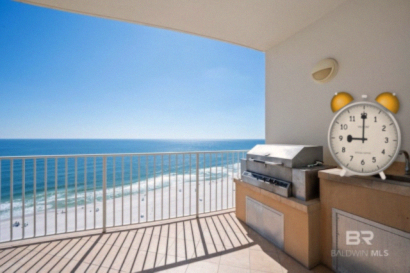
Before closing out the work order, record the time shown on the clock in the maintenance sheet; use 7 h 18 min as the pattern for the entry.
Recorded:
9 h 00 min
